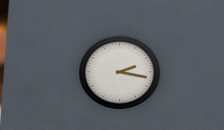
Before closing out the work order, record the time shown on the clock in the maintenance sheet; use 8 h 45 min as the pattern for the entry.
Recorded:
2 h 17 min
